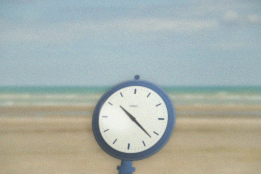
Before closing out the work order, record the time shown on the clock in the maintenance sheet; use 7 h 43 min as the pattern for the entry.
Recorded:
10 h 22 min
